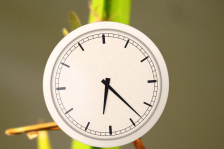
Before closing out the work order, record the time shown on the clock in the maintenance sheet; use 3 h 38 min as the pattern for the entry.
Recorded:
6 h 23 min
